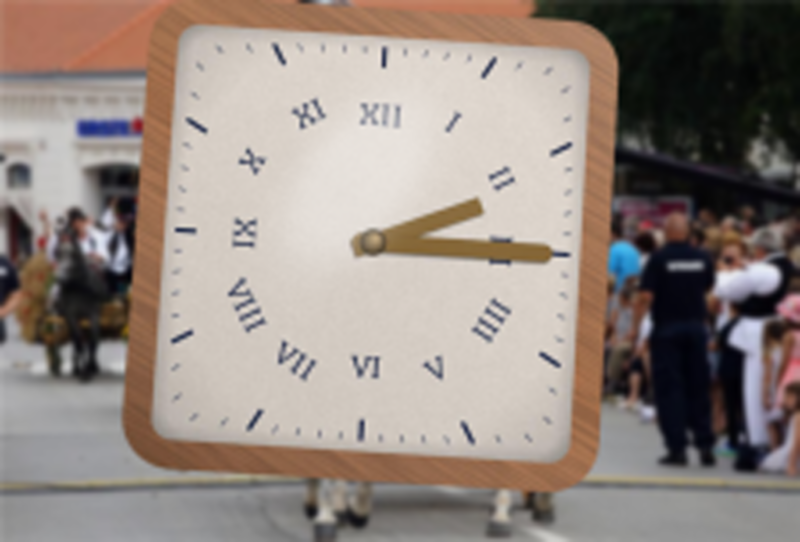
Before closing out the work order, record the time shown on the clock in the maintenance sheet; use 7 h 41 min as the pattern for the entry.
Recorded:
2 h 15 min
